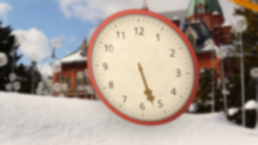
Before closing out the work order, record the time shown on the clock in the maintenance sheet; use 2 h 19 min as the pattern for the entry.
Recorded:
5 h 27 min
